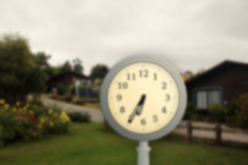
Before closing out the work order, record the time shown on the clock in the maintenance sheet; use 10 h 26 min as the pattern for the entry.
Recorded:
6 h 35 min
